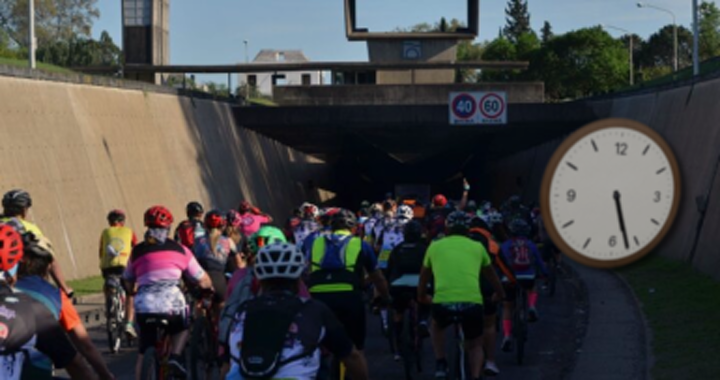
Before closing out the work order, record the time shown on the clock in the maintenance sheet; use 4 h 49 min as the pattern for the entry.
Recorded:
5 h 27 min
